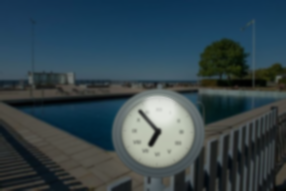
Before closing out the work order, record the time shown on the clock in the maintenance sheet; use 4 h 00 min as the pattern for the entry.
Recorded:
6 h 53 min
